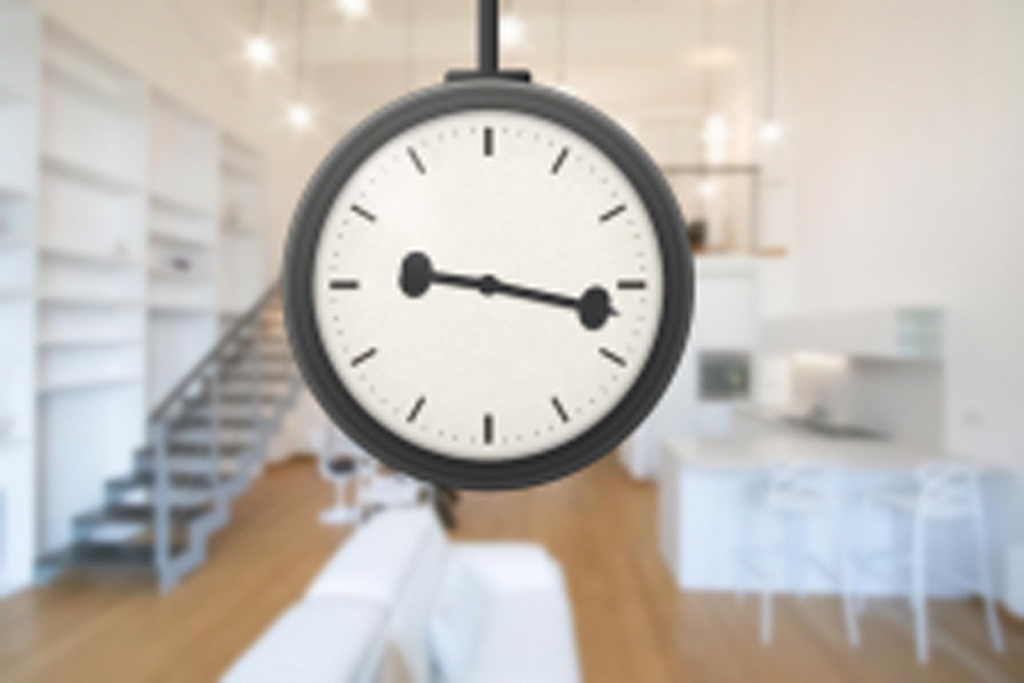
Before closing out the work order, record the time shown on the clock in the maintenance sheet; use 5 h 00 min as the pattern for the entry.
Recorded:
9 h 17 min
